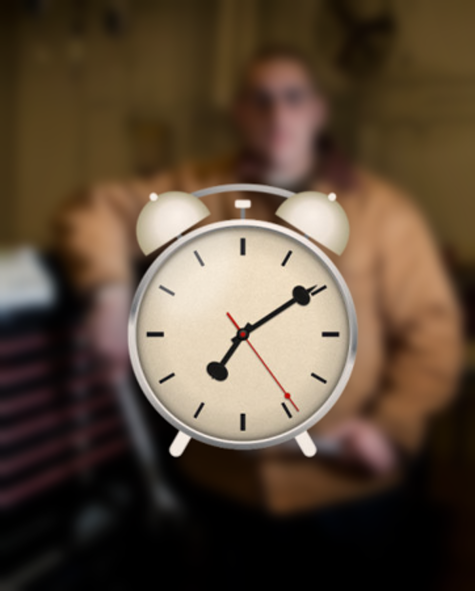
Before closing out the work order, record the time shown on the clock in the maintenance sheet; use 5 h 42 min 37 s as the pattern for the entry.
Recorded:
7 h 09 min 24 s
